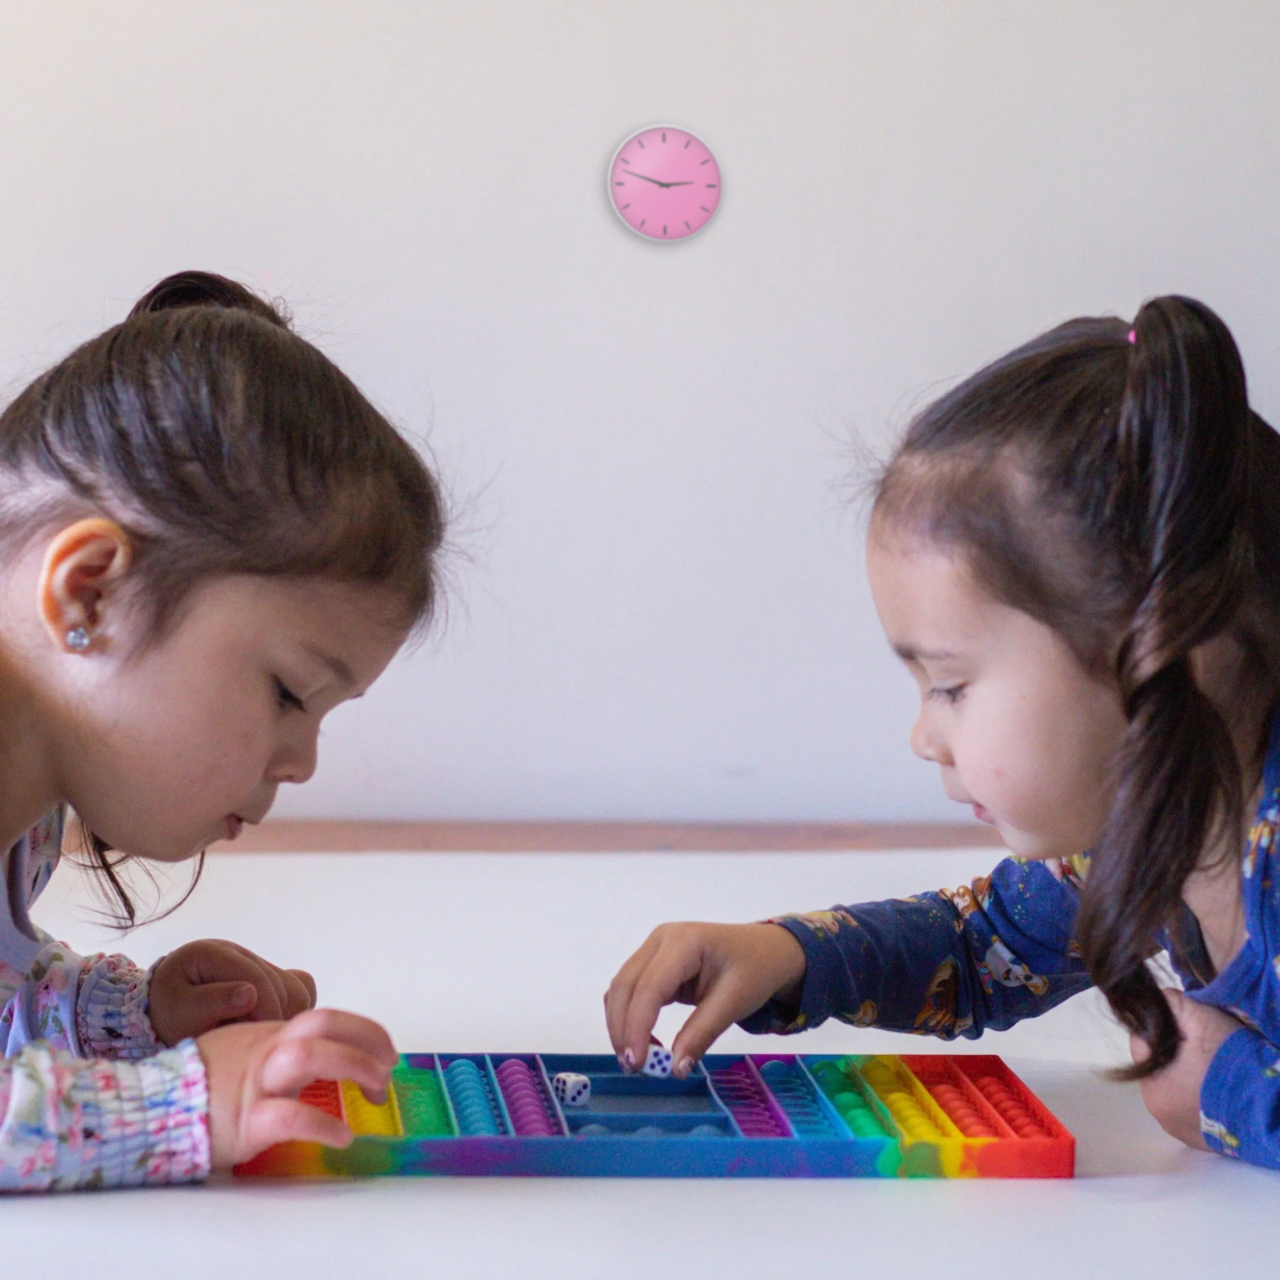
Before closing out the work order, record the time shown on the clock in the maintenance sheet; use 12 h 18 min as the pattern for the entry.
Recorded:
2 h 48 min
